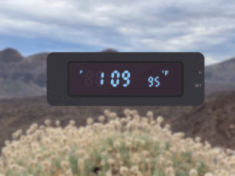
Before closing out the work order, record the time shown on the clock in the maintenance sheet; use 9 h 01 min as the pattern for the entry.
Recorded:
1 h 09 min
